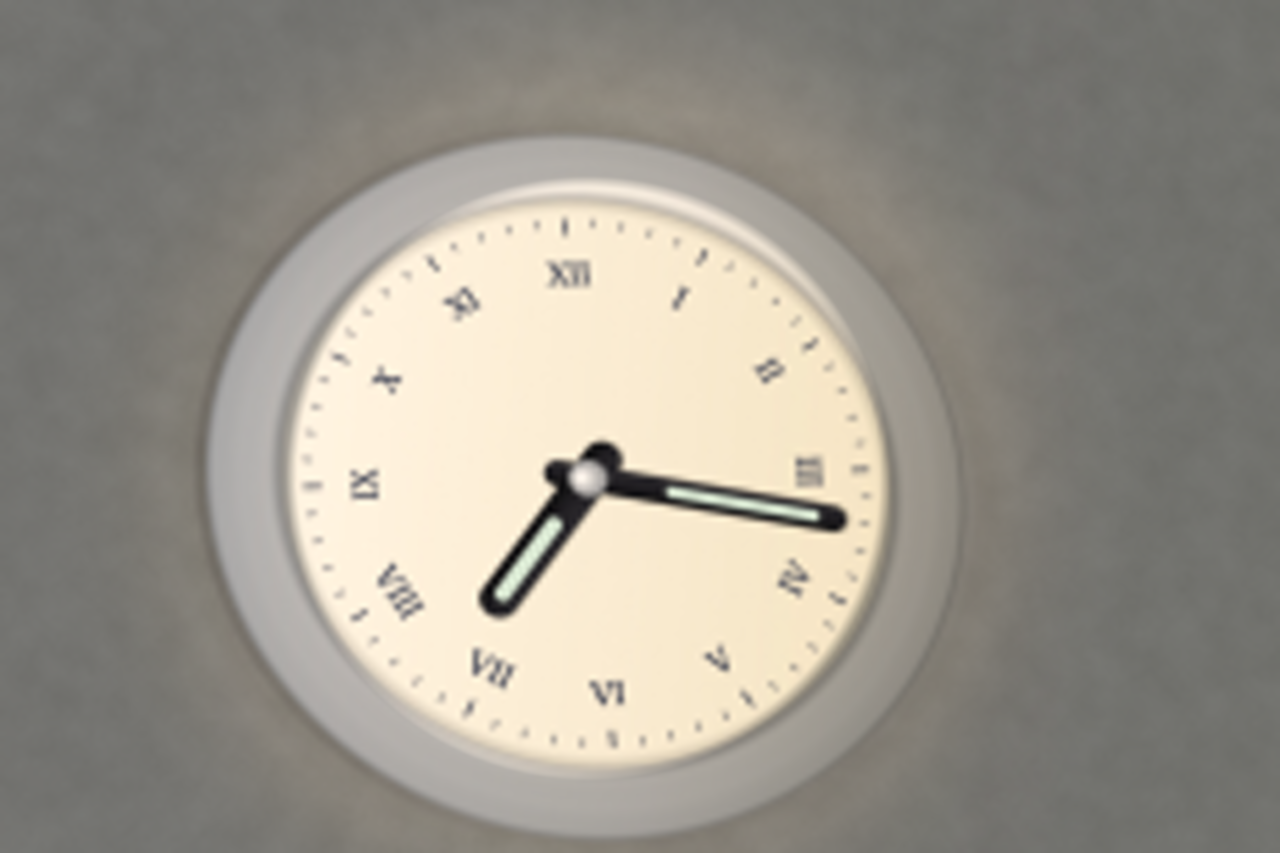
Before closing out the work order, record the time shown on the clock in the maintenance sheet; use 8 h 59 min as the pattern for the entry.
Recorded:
7 h 17 min
